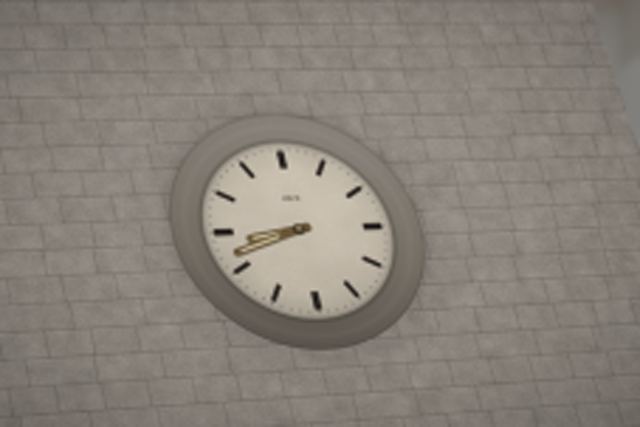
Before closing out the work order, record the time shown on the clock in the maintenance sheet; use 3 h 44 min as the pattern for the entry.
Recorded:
8 h 42 min
